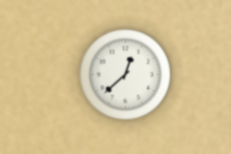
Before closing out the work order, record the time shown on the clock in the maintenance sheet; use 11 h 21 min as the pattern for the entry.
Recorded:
12 h 38 min
